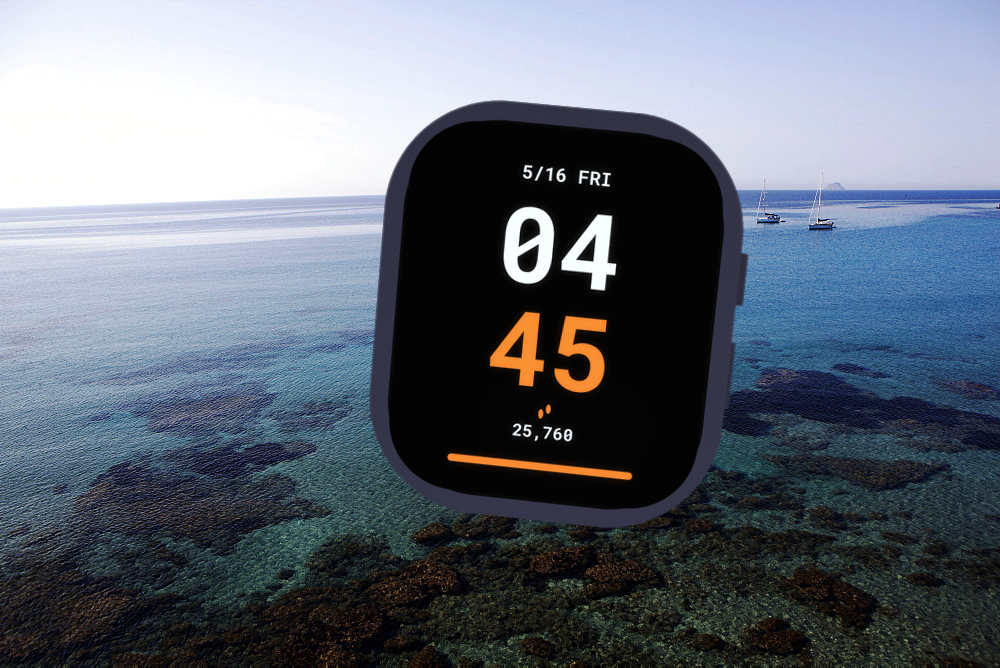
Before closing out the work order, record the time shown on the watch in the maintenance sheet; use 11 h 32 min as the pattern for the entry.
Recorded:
4 h 45 min
